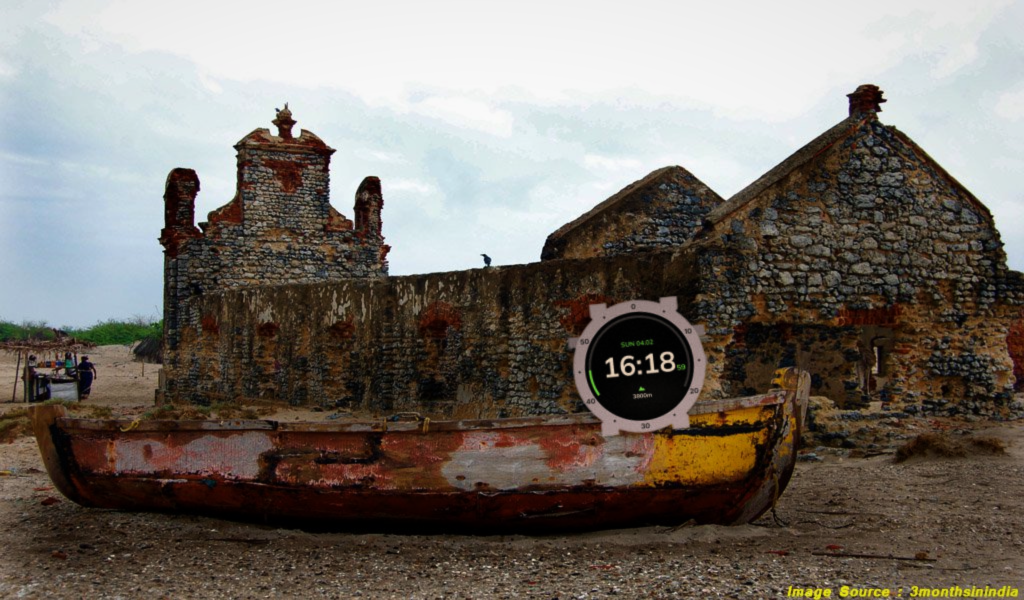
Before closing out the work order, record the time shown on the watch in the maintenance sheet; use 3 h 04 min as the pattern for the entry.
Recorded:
16 h 18 min
